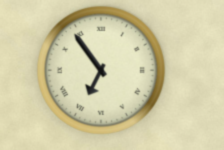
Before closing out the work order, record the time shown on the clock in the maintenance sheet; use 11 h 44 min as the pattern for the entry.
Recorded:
6 h 54 min
